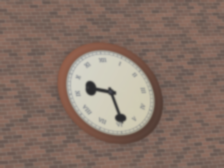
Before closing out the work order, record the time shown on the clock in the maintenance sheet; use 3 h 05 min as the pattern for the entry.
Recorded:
9 h 29 min
